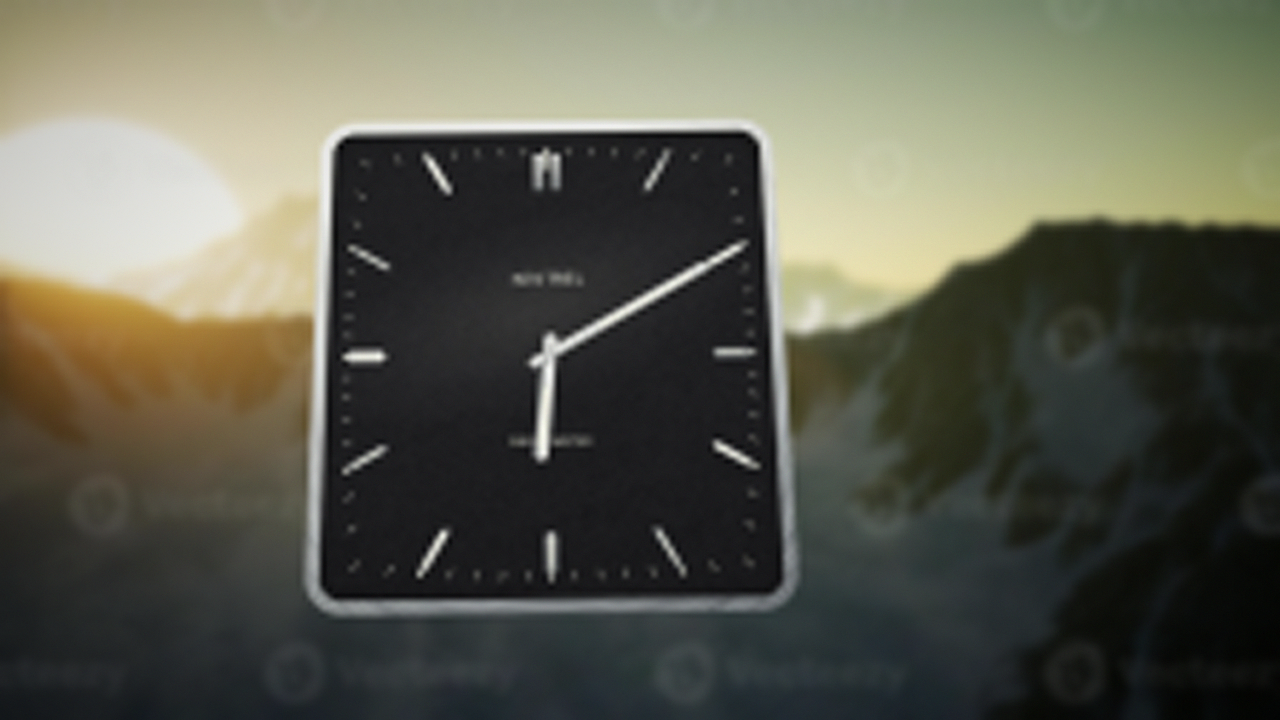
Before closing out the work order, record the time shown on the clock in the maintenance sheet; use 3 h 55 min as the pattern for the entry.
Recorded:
6 h 10 min
